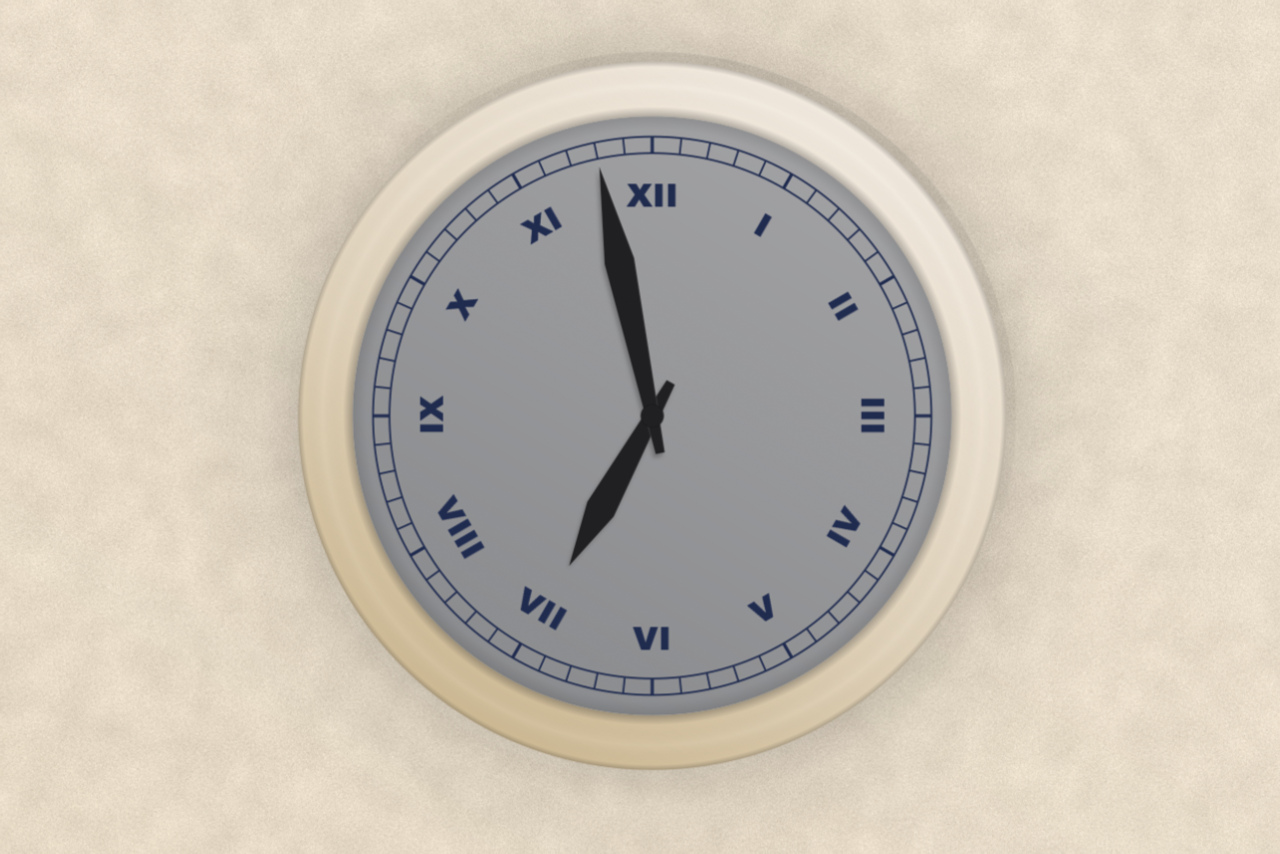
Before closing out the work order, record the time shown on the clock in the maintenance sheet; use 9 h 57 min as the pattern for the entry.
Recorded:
6 h 58 min
